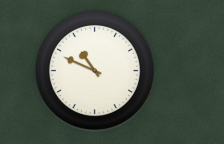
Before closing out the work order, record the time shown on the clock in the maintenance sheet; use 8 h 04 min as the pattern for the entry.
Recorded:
10 h 49 min
